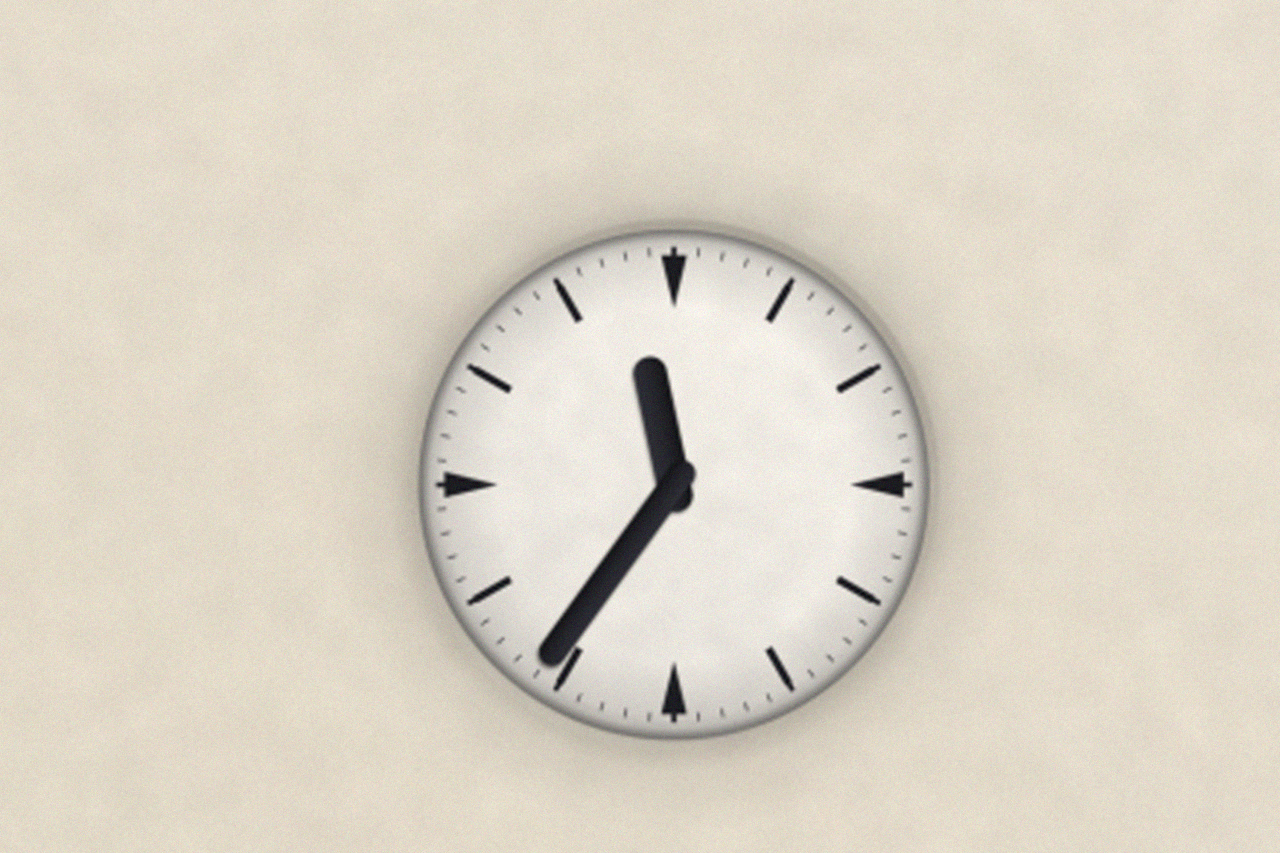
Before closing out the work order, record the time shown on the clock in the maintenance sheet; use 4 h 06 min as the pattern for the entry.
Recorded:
11 h 36 min
